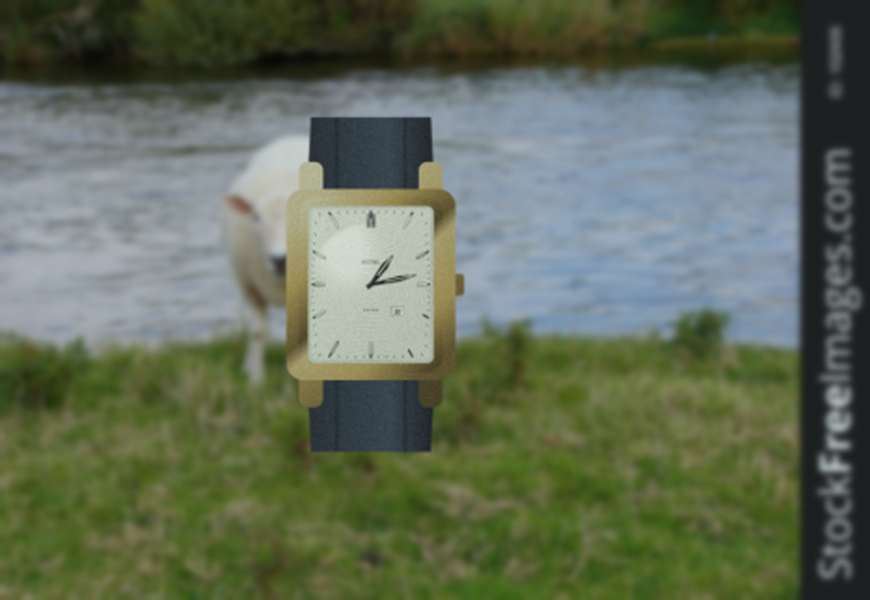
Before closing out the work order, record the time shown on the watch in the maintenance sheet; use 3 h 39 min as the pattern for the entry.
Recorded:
1 h 13 min
